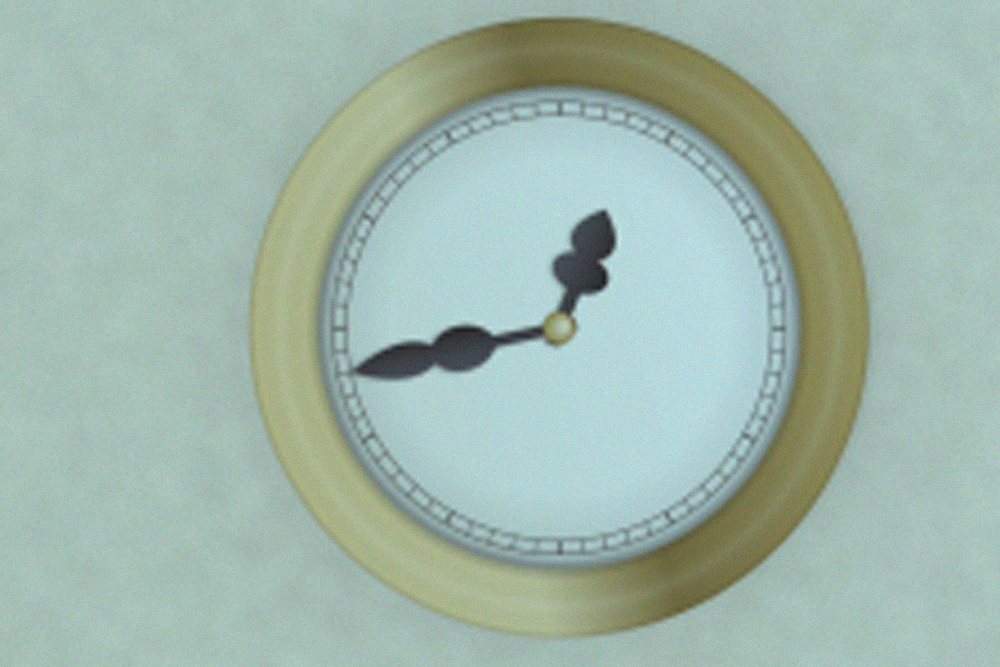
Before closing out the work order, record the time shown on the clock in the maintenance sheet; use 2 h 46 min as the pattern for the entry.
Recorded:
12 h 43 min
